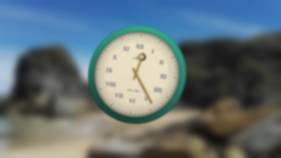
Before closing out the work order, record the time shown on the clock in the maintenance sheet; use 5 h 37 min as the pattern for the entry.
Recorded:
12 h 24 min
